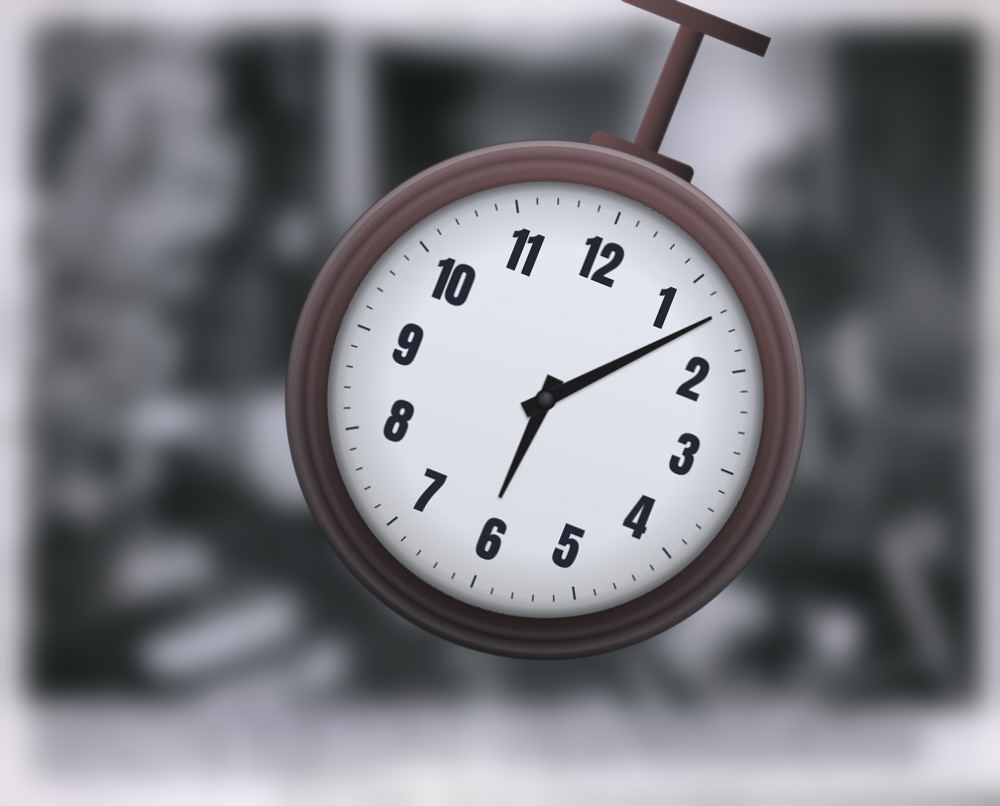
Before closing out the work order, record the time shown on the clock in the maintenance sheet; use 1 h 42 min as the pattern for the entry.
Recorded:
6 h 07 min
